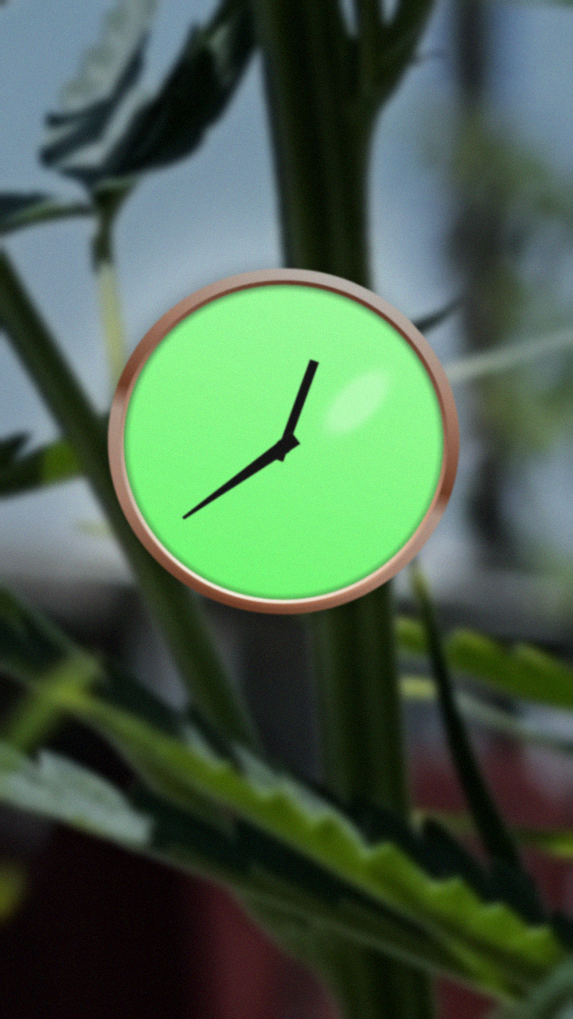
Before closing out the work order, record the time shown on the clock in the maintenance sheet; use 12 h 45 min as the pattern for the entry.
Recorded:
12 h 39 min
